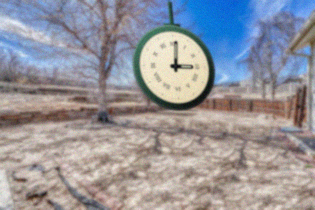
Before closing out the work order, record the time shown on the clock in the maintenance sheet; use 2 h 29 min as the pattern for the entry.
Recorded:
3 h 01 min
